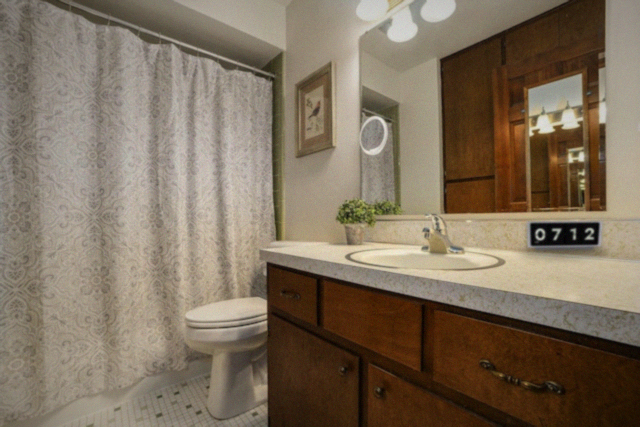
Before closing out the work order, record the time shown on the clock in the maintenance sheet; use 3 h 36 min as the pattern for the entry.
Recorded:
7 h 12 min
